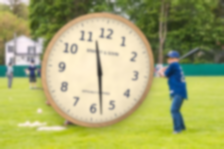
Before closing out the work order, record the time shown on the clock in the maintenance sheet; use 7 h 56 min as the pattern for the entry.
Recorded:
11 h 28 min
